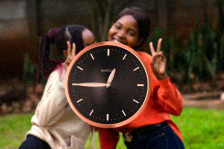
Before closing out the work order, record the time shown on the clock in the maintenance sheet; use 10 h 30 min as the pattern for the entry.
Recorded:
12 h 45 min
